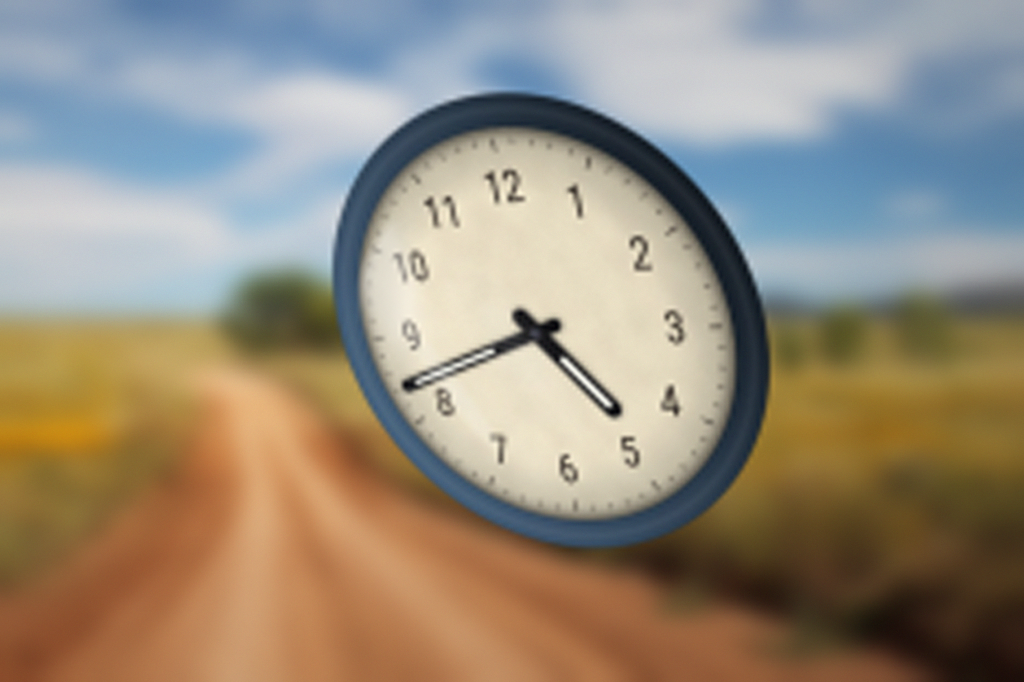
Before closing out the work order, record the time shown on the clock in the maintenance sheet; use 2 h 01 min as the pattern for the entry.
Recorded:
4 h 42 min
